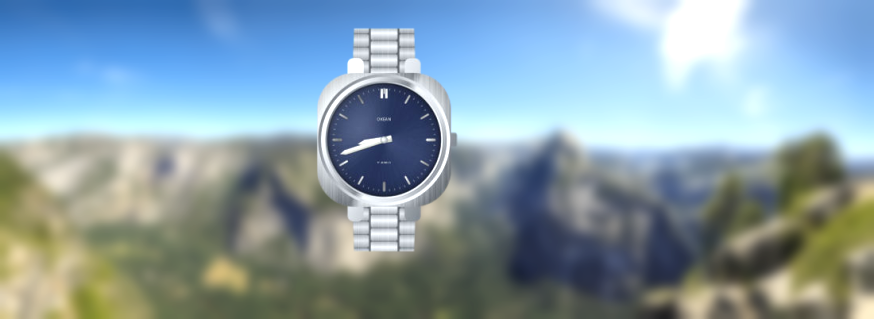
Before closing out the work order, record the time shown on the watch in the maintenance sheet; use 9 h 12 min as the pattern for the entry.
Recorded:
8 h 42 min
